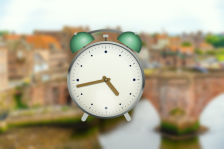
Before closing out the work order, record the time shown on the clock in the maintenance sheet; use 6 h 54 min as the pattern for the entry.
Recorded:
4 h 43 min
